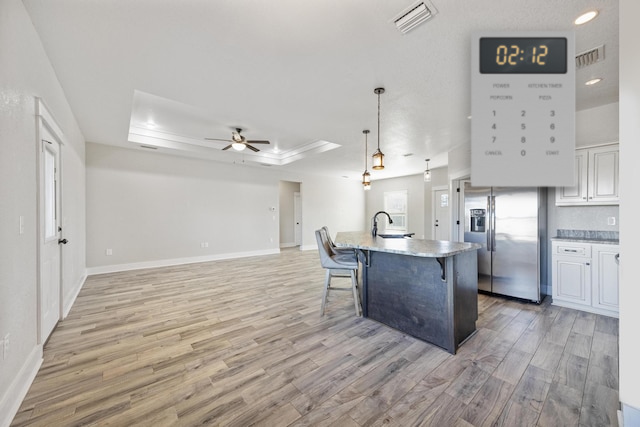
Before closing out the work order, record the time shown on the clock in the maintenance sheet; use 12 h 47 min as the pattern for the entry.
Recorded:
2 h 12 min
